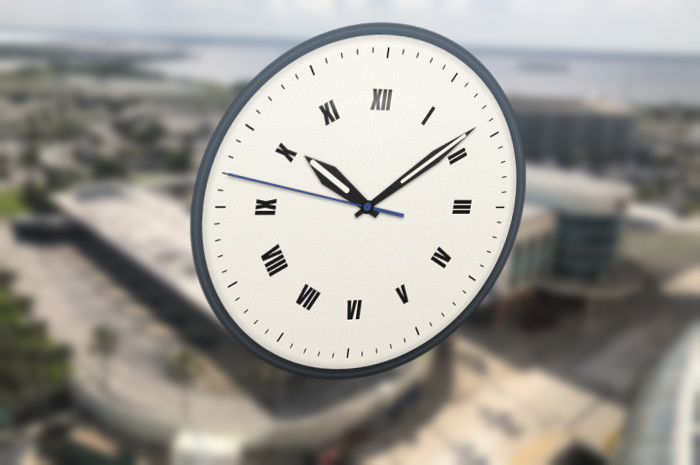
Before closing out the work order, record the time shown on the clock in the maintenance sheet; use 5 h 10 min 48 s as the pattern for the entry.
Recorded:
10 h 08 min 47 s
